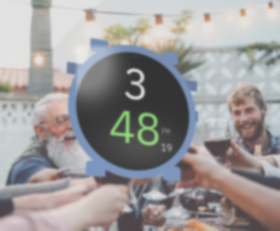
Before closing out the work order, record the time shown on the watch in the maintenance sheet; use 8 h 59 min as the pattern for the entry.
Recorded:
3 h 48 min
